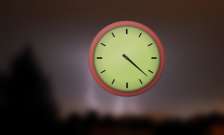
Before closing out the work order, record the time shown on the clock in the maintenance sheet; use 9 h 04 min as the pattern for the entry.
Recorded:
4 h 22 min
